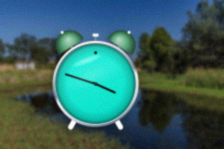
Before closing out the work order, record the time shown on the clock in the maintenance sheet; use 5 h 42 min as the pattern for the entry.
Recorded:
3 h 48 min
